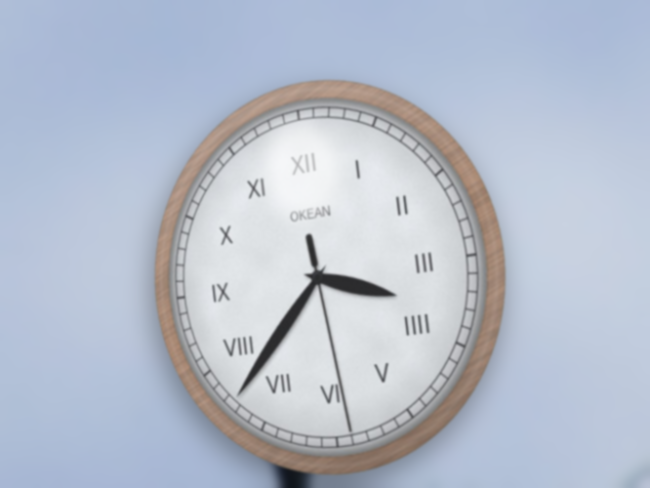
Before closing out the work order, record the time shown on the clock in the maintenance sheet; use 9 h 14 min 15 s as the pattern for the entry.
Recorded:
3 h 37 min 29 s
